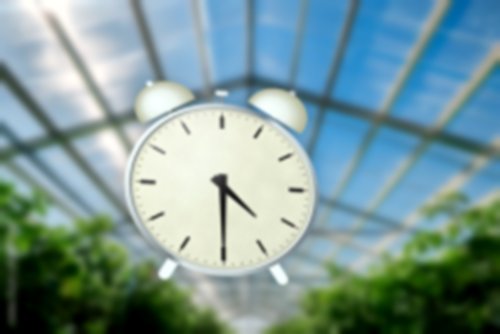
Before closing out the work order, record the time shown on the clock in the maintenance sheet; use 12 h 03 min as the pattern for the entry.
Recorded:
4 h 30 min
